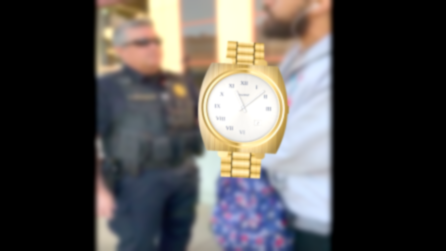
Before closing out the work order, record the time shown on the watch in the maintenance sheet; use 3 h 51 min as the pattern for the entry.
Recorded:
11 h 08 min
